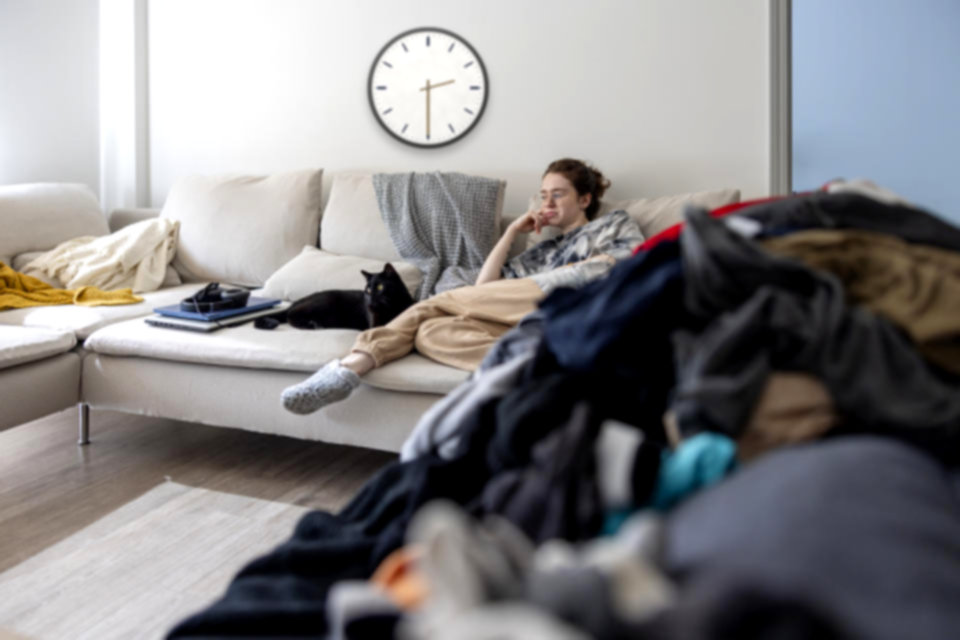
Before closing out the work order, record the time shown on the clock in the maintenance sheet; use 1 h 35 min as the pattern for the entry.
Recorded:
2 h 30 min
